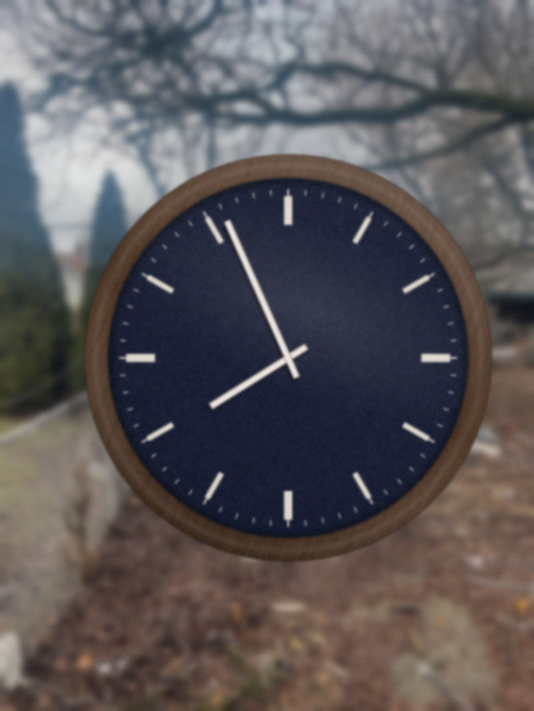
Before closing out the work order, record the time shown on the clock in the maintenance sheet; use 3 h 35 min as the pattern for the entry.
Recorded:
7 h 56 min
